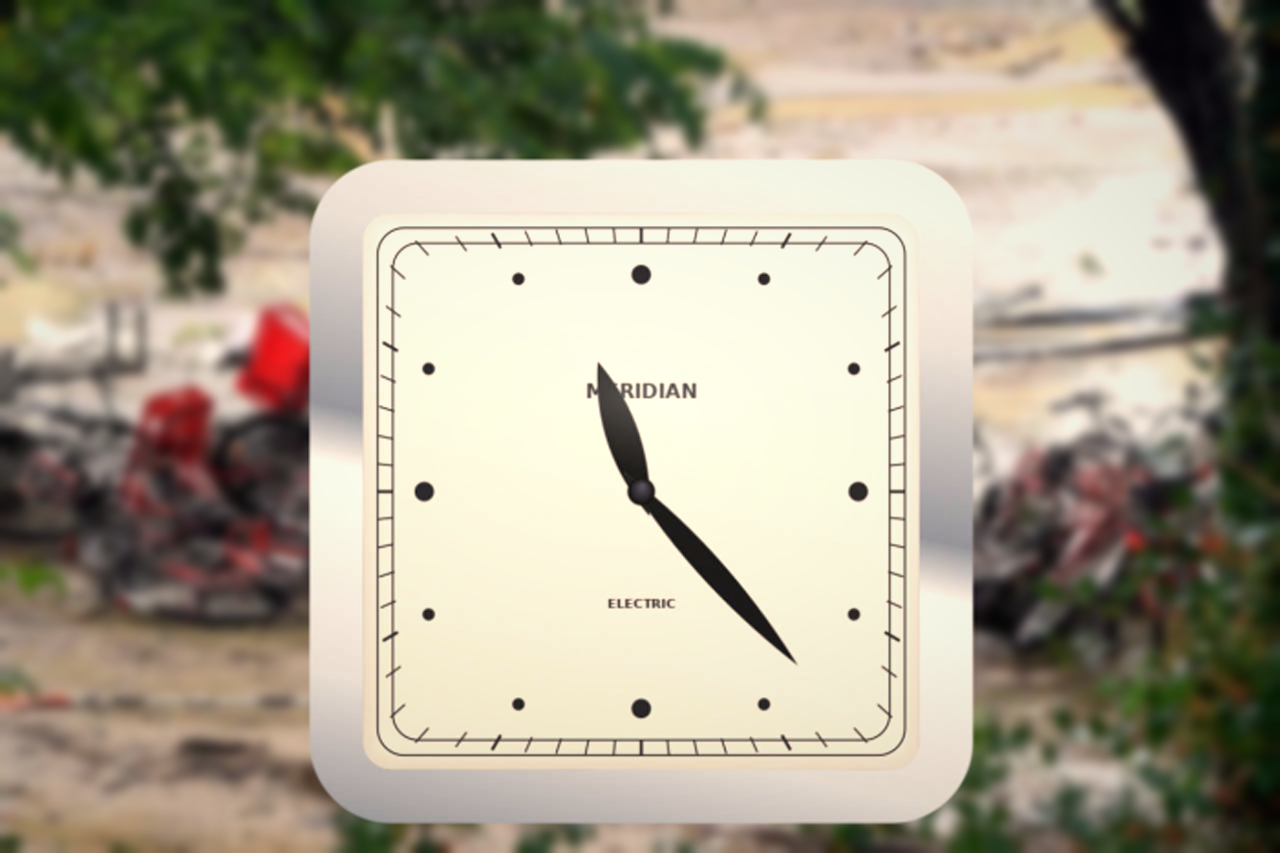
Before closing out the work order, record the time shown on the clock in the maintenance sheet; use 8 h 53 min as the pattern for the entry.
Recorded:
11 h 23 min
